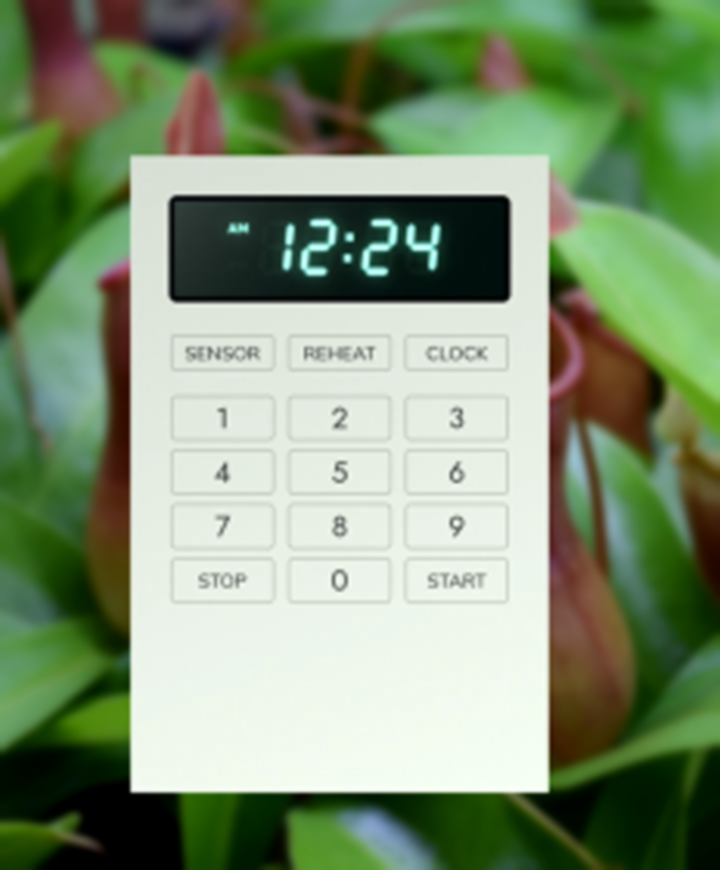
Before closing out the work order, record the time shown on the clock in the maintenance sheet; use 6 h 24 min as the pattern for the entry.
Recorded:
12 h 24 min
